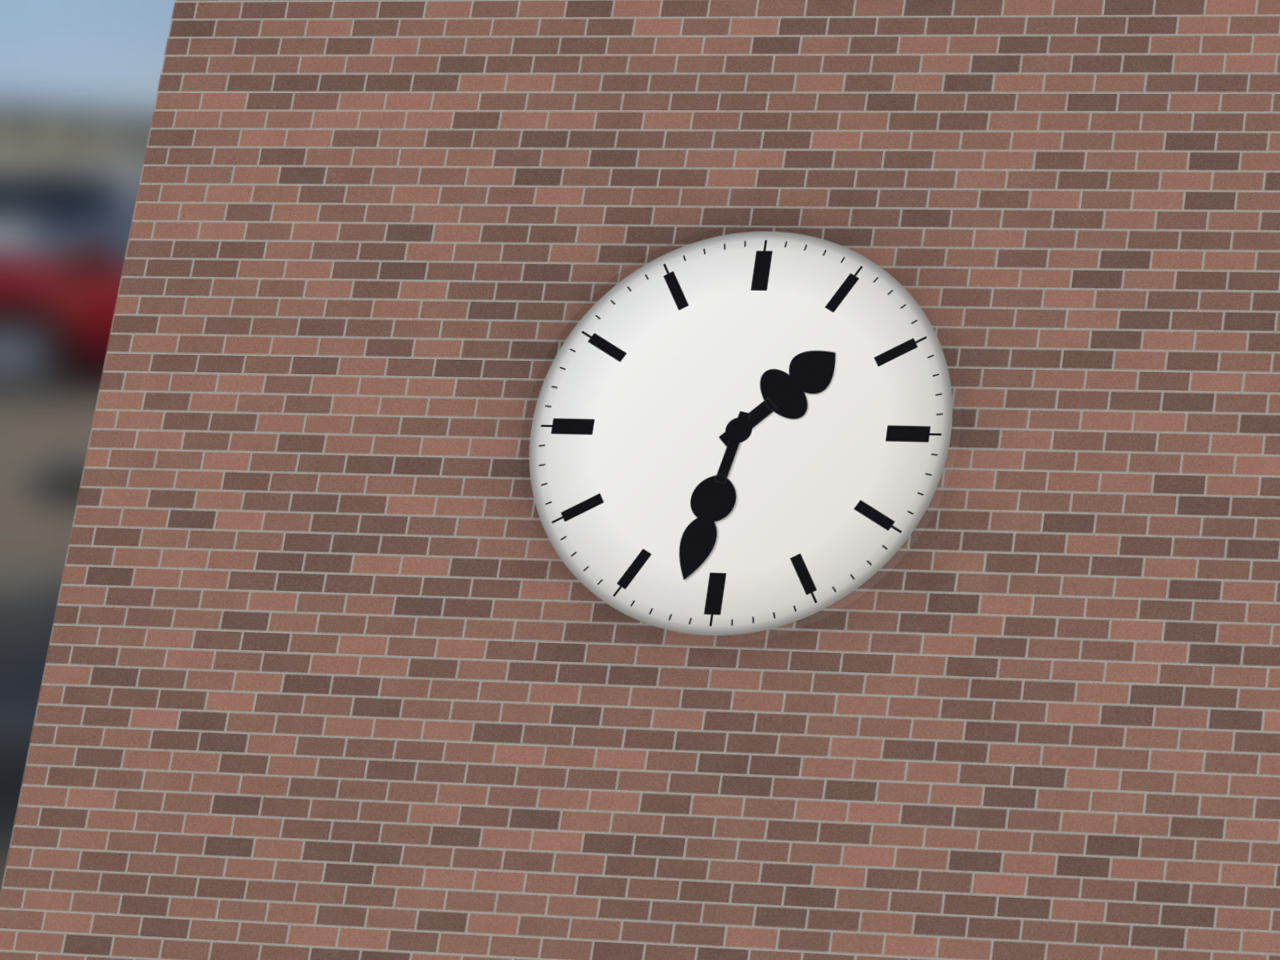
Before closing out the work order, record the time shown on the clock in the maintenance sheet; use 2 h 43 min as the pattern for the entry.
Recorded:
1 h 32 min
